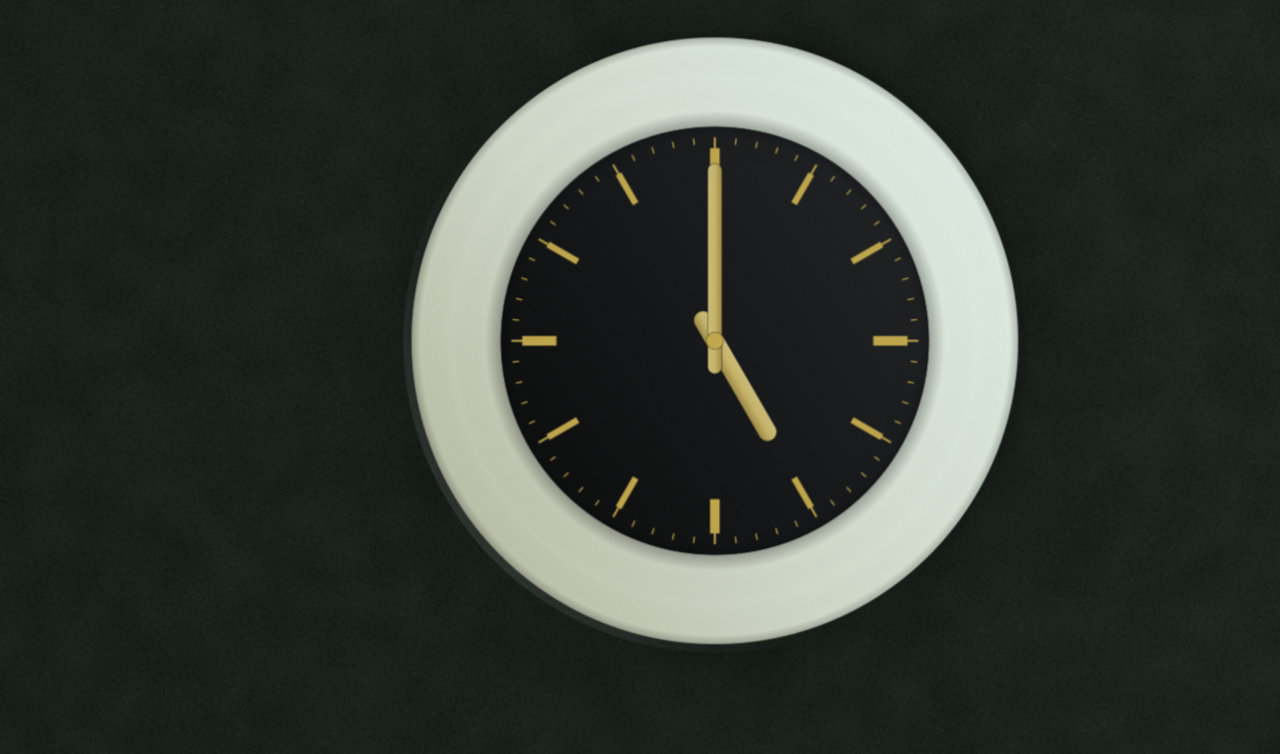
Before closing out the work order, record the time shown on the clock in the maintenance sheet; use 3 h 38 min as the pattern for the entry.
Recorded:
5 h 00 min
